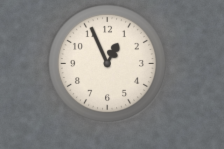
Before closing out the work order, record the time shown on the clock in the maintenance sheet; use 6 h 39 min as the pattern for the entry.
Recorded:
12 h 56 min
